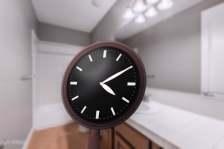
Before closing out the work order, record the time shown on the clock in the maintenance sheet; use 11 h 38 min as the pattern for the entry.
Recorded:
4 h 10 min
